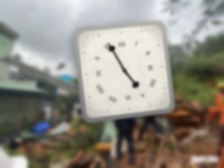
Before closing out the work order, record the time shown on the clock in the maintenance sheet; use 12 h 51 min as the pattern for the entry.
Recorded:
4 h 56 min
